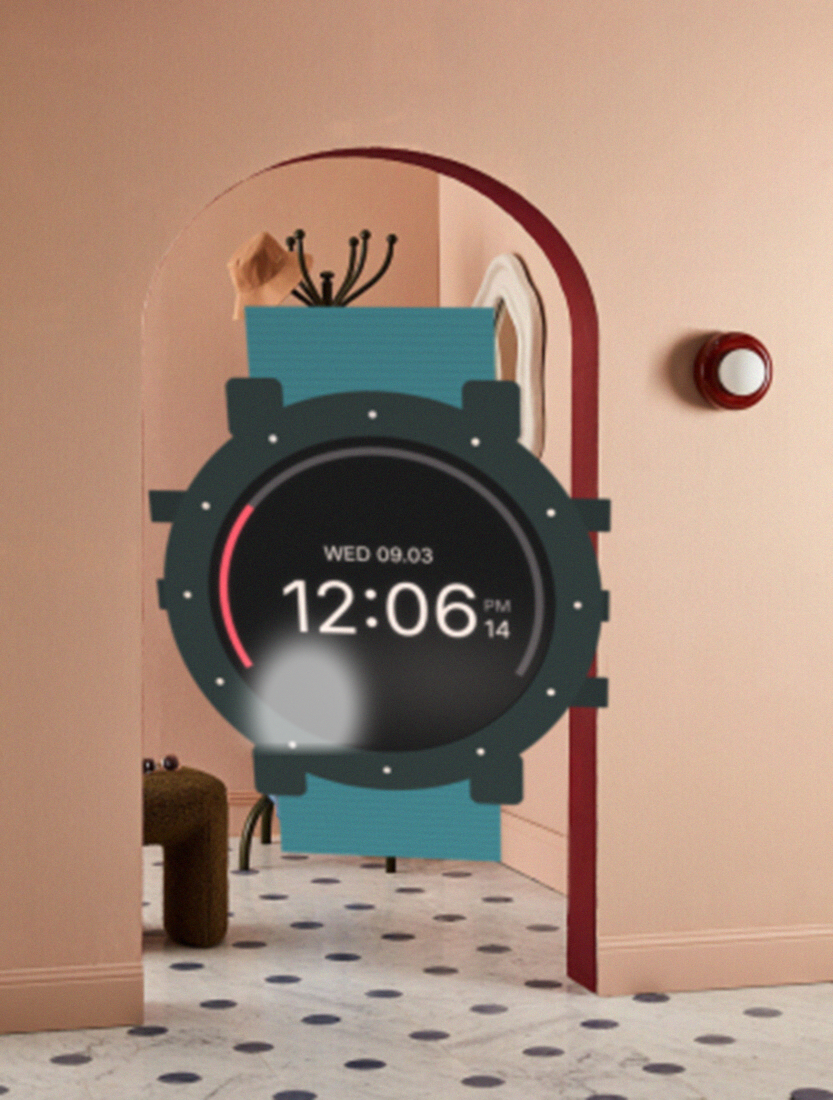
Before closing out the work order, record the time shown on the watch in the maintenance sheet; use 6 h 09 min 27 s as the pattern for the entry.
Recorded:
12 h 06 min 14 s
